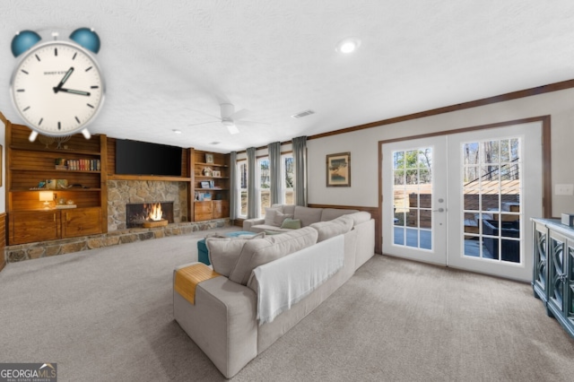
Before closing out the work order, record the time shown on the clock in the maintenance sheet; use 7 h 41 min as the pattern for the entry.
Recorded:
1 h 17 min
